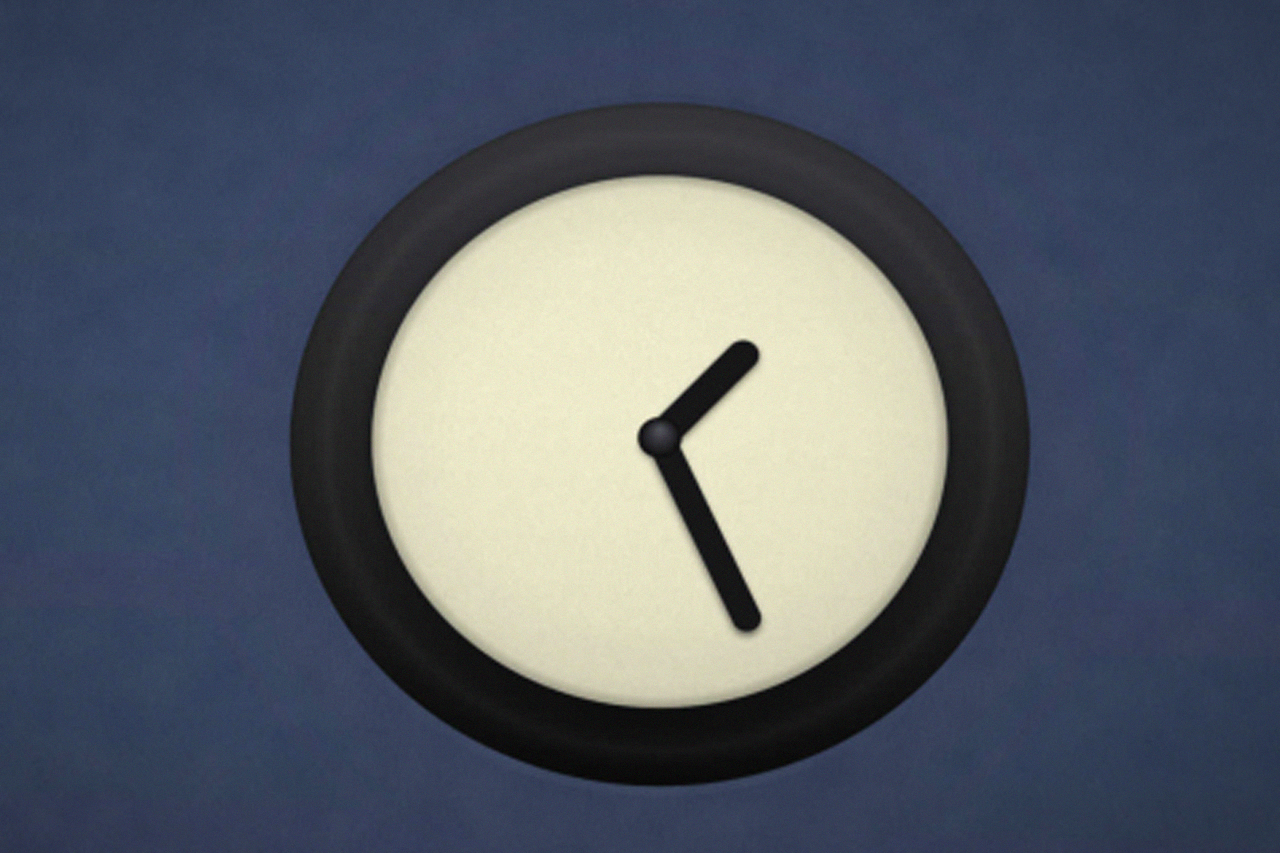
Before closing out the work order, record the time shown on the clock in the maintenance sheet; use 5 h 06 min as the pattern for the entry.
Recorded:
1 h 26 min
